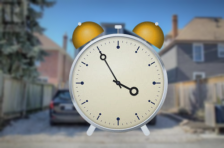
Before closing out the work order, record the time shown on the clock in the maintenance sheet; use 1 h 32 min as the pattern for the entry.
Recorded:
3 h 55 min
